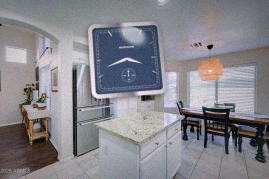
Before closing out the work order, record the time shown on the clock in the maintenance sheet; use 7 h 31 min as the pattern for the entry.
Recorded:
3 h 42 min
